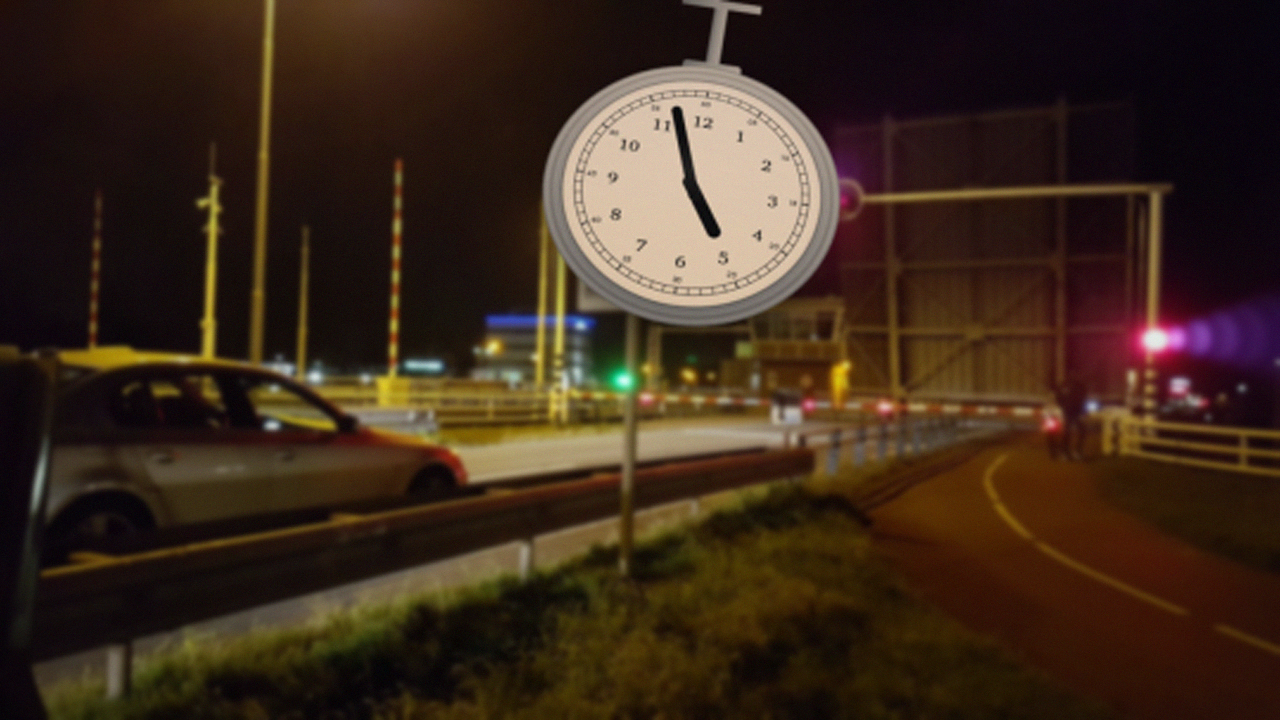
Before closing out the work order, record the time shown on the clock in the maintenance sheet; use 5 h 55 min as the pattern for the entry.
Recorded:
4 h 57 min
